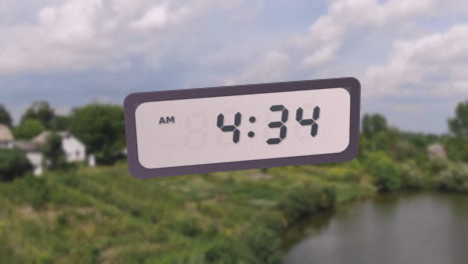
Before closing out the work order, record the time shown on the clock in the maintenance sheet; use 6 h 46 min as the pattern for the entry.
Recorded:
4 h 34 min
